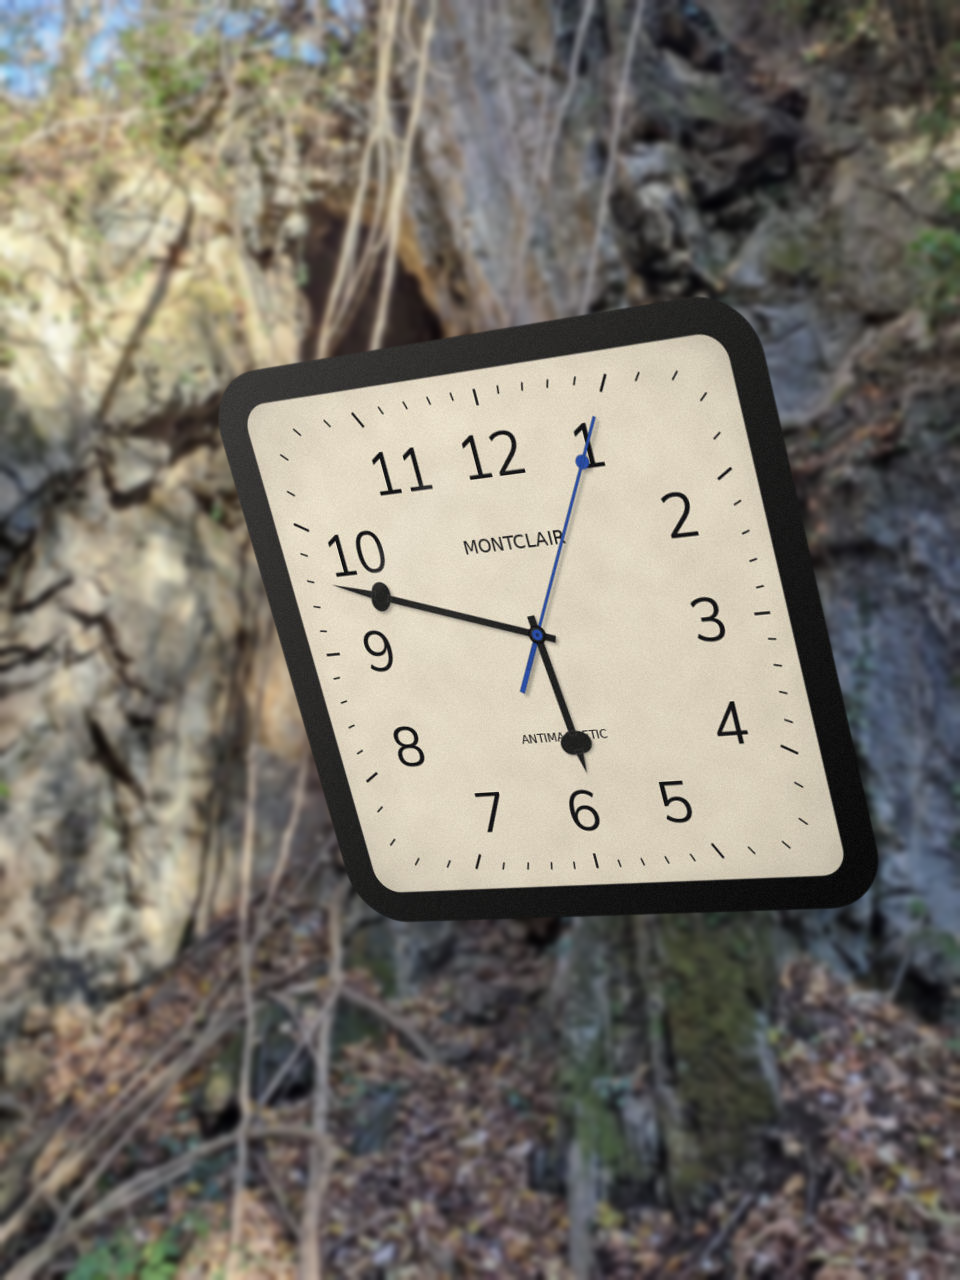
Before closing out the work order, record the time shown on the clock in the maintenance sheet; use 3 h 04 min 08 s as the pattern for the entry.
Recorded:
5 h 48 min 05 s
